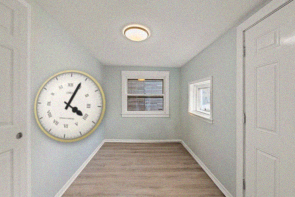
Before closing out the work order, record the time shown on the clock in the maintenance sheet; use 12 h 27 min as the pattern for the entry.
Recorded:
4 h 04 min
